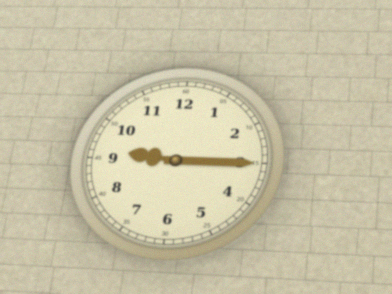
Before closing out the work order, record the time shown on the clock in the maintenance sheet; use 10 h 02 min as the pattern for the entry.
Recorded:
9 h 15 min
